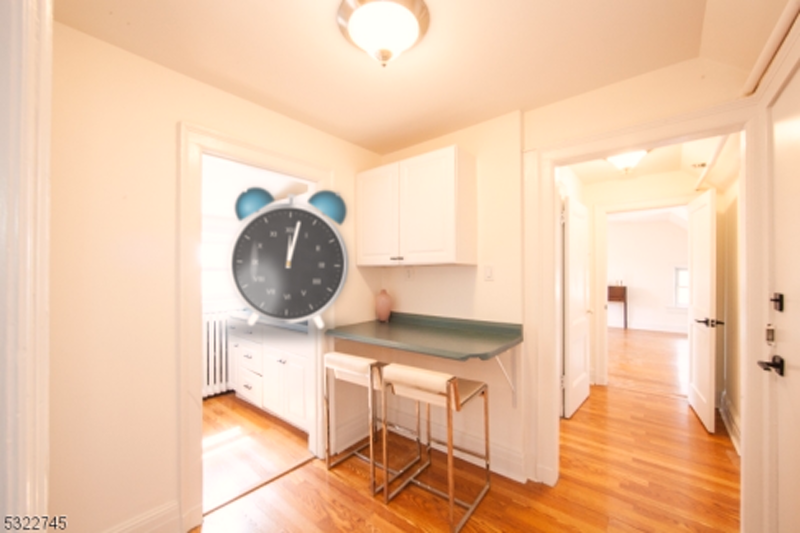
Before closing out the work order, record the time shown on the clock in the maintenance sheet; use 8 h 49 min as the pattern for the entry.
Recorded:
12 h 02 min
